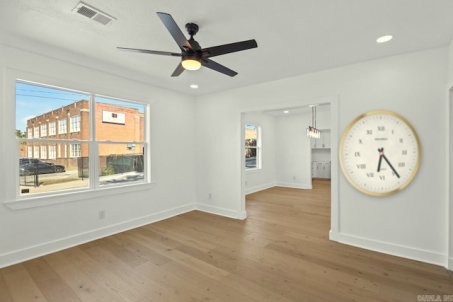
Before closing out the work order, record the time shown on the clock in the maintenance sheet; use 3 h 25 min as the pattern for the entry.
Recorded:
6 h 24 min
